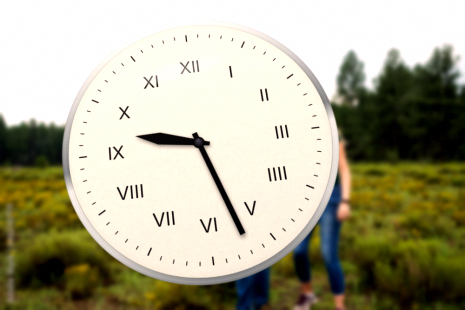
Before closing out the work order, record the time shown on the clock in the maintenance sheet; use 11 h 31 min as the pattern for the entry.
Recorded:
9 h 27 min
